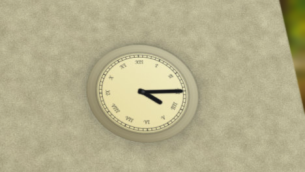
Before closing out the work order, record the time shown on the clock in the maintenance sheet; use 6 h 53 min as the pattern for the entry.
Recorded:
4 h 15 min
